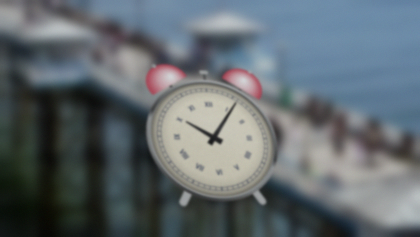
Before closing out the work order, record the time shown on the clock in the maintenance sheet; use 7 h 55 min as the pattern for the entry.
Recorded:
10 h 06 min
